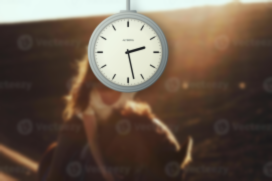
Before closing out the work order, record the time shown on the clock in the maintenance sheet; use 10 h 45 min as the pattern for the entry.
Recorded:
2 h 28 min
